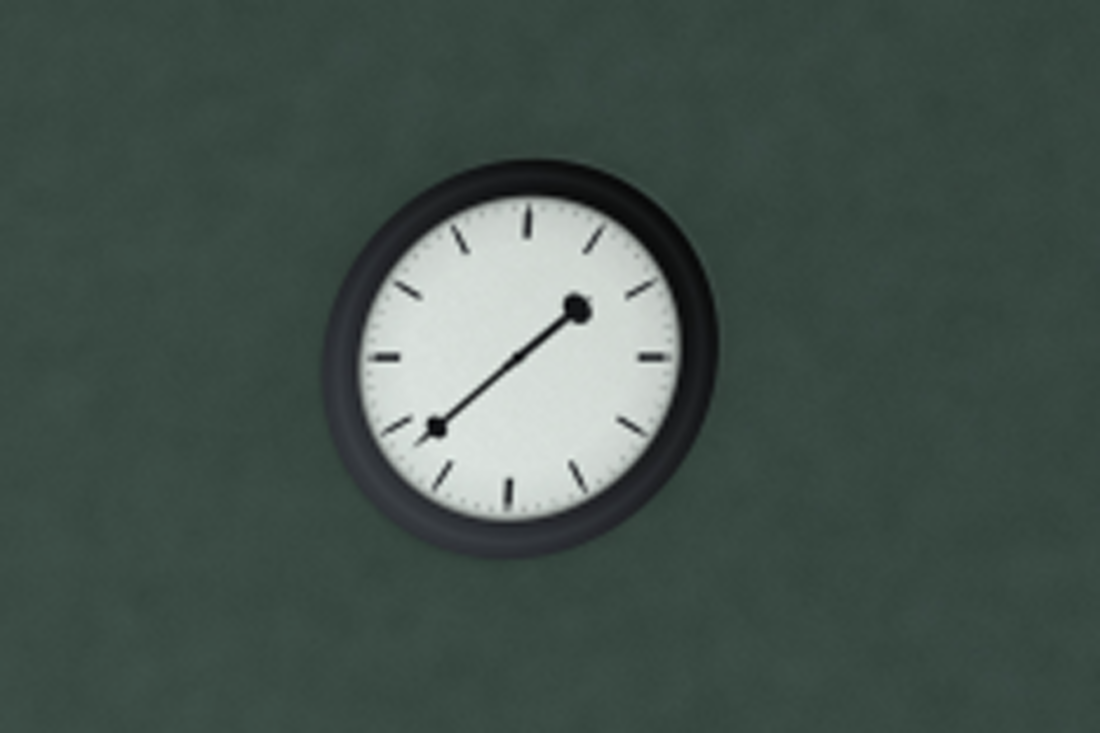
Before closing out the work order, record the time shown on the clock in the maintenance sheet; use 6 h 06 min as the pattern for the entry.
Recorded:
1 h 38 min
